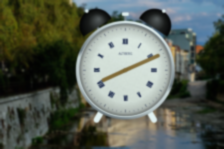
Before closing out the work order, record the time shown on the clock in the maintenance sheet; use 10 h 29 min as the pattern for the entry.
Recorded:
8 h 11 min
